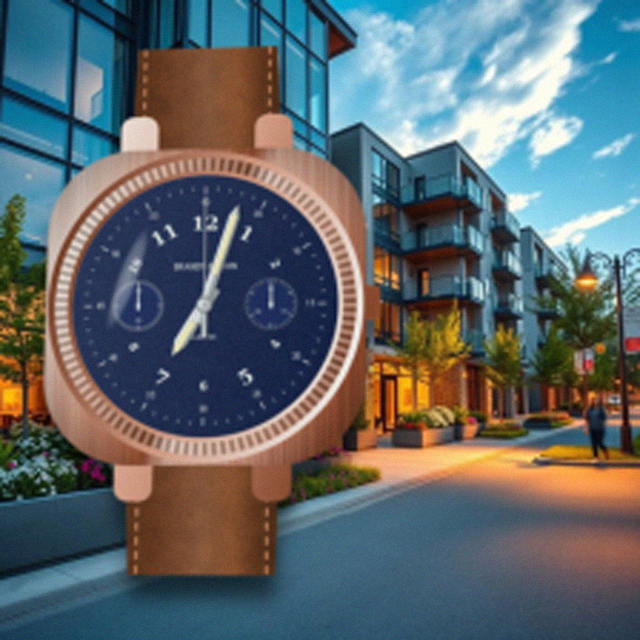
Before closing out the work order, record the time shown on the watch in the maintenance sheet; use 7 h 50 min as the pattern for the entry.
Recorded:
7 h 03 min
